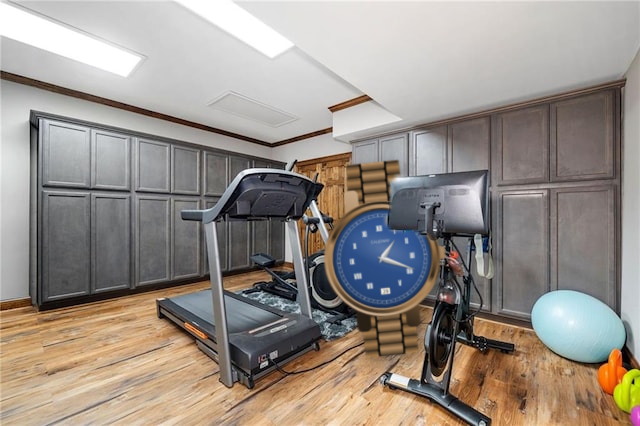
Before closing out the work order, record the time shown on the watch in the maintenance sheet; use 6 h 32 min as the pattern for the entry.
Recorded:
1 h 19 min
